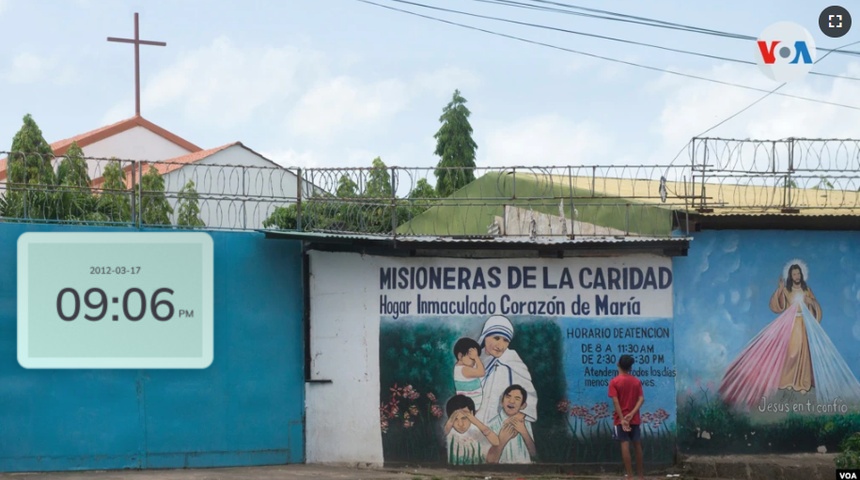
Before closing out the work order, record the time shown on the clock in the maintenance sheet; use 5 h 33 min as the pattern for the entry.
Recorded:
9 h 06 min
